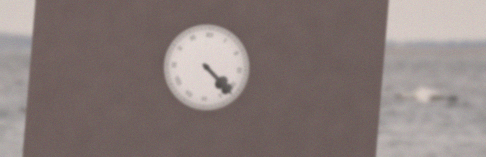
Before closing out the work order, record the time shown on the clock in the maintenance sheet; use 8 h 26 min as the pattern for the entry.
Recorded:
4 h 22 min
